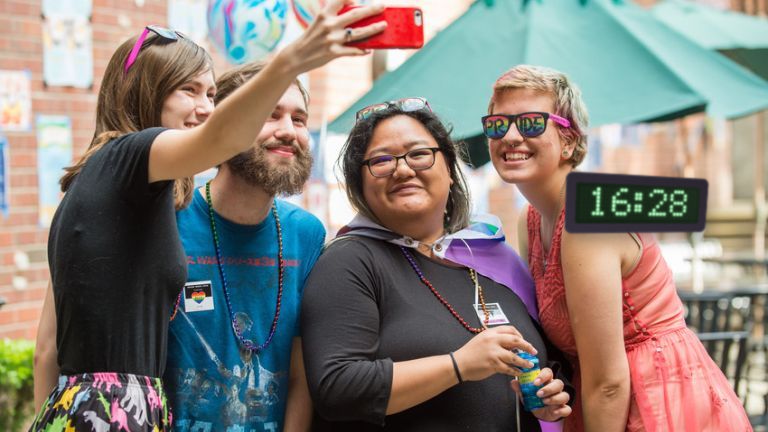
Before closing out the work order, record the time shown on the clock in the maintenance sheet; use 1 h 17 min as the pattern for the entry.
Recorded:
16 h 28 min
